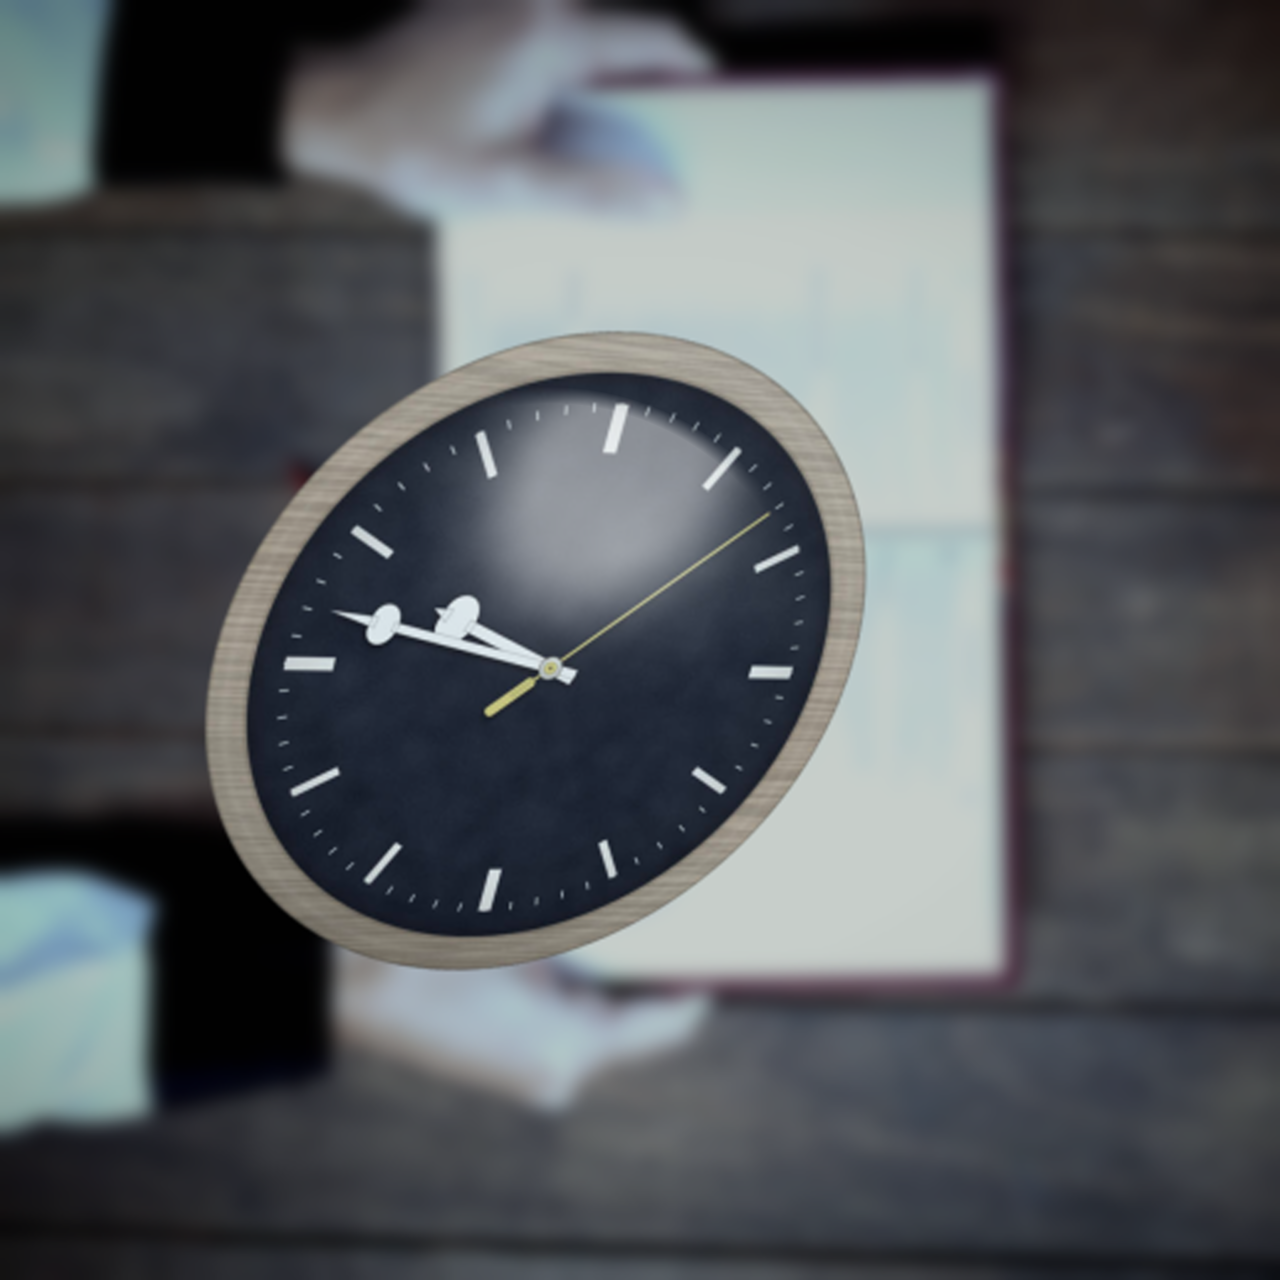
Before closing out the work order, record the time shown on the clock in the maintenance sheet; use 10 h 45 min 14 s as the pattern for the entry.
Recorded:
9 h 47 min 08 s
